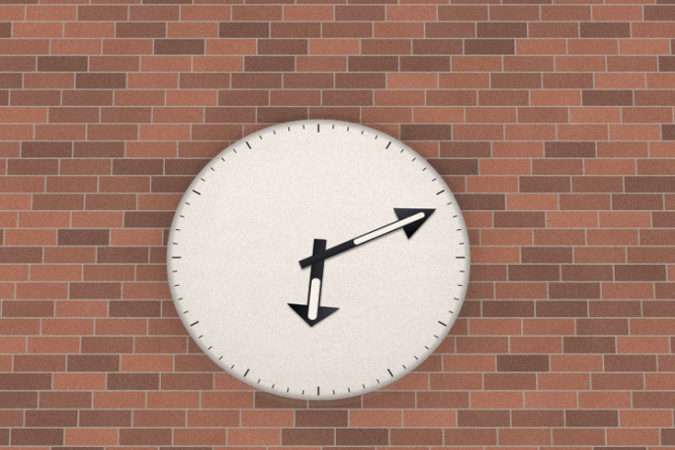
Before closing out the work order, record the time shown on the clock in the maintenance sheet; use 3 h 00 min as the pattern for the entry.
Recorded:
6 h 11 min
